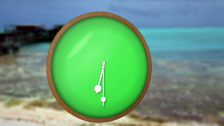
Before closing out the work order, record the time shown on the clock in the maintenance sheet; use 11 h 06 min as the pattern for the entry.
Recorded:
6 h 30 min
